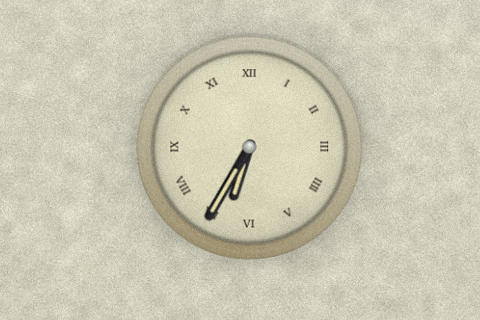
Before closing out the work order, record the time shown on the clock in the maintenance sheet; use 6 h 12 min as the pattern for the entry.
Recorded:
6 h 35 min
